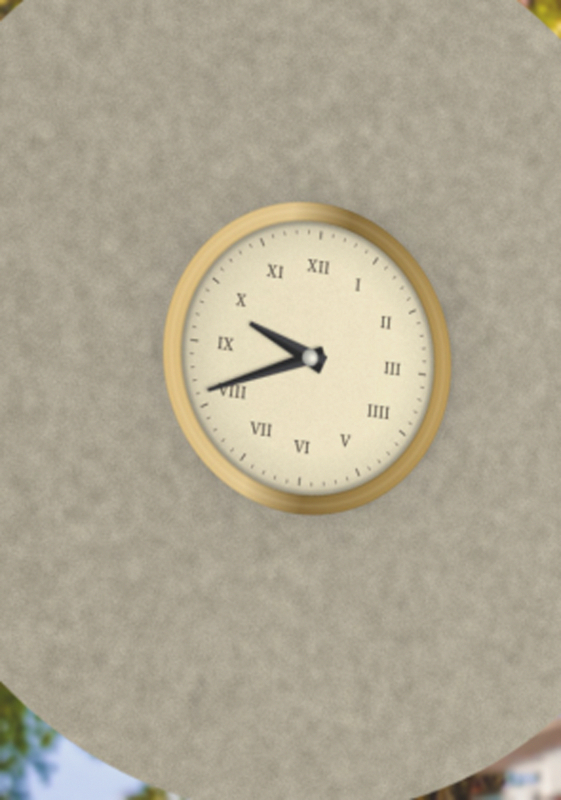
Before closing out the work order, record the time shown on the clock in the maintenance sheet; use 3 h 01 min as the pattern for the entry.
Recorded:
9 h 41 min
